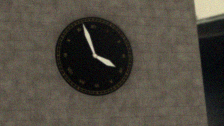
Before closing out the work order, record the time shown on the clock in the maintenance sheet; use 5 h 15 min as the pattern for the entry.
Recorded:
3 h 57 min
